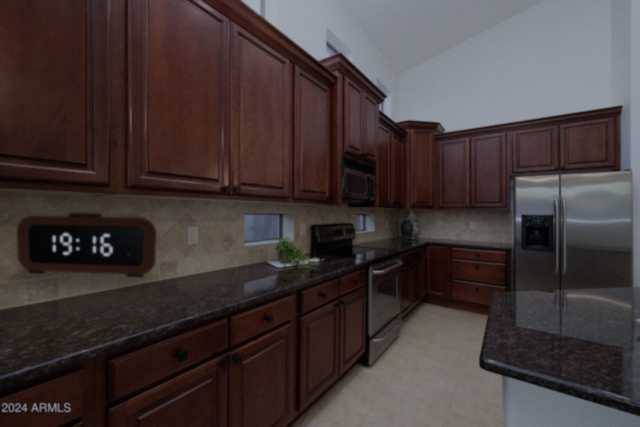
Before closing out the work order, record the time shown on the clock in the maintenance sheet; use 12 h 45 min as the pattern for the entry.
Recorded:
19 h 16 min
